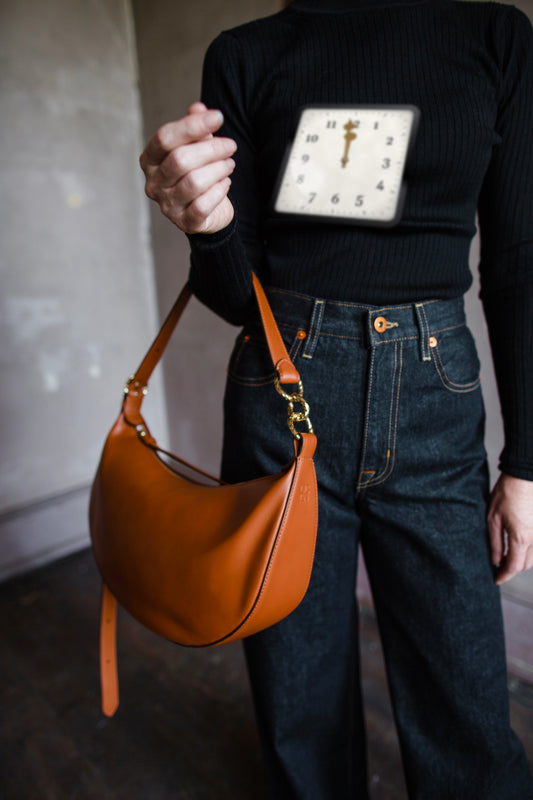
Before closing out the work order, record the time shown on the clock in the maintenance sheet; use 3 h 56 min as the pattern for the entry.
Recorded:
11 h 59 min
